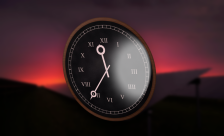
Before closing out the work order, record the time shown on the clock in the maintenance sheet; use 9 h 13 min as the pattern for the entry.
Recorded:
11 h 36 min
